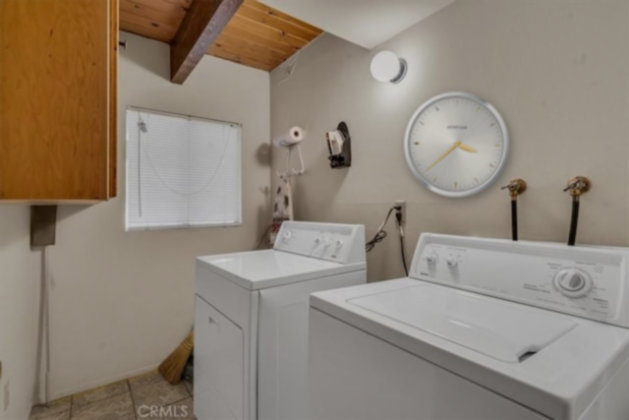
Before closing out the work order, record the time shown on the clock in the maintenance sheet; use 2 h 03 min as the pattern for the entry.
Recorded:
3 h 38 min
